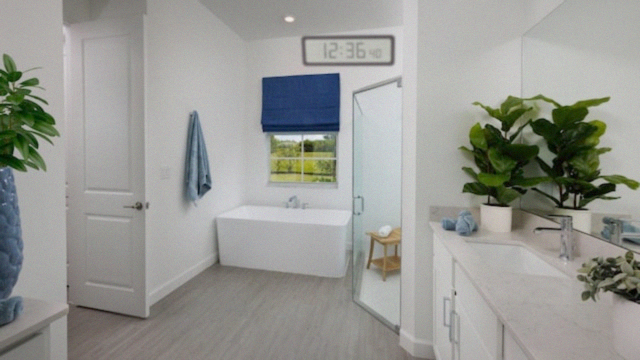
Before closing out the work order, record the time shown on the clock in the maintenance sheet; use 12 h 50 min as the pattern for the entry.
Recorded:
12 h 36 min
